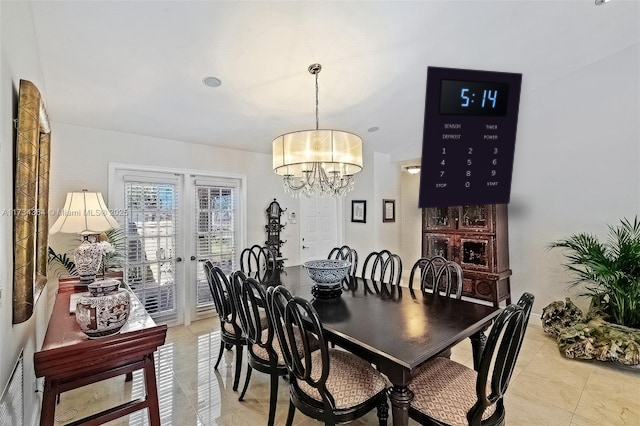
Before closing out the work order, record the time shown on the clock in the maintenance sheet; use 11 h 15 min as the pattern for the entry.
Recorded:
5 h 14 min
